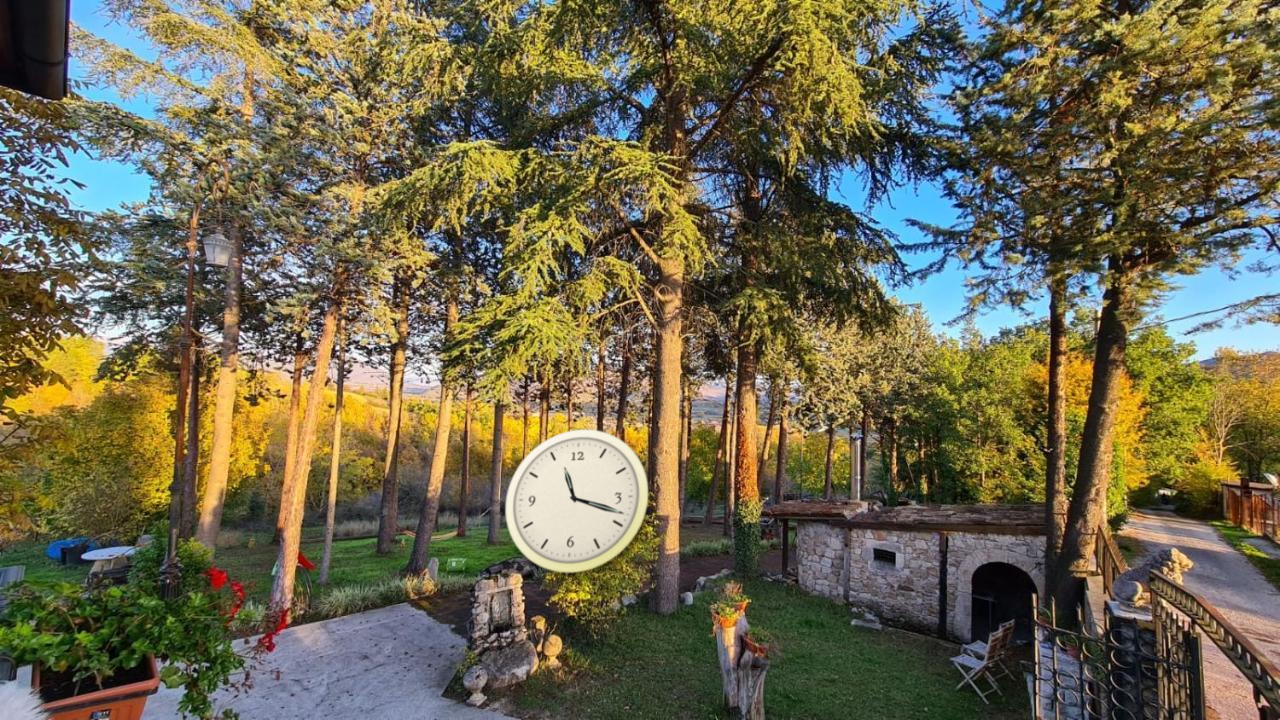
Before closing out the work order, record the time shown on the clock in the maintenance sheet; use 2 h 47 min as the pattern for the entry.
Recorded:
11 h 18 min
